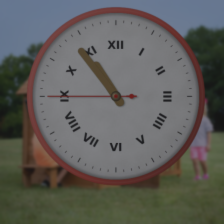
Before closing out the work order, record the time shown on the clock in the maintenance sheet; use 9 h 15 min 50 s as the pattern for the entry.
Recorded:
10 h 53 min 45 s
